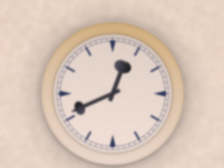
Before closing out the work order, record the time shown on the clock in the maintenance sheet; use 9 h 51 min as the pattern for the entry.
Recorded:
12 h 41 min
